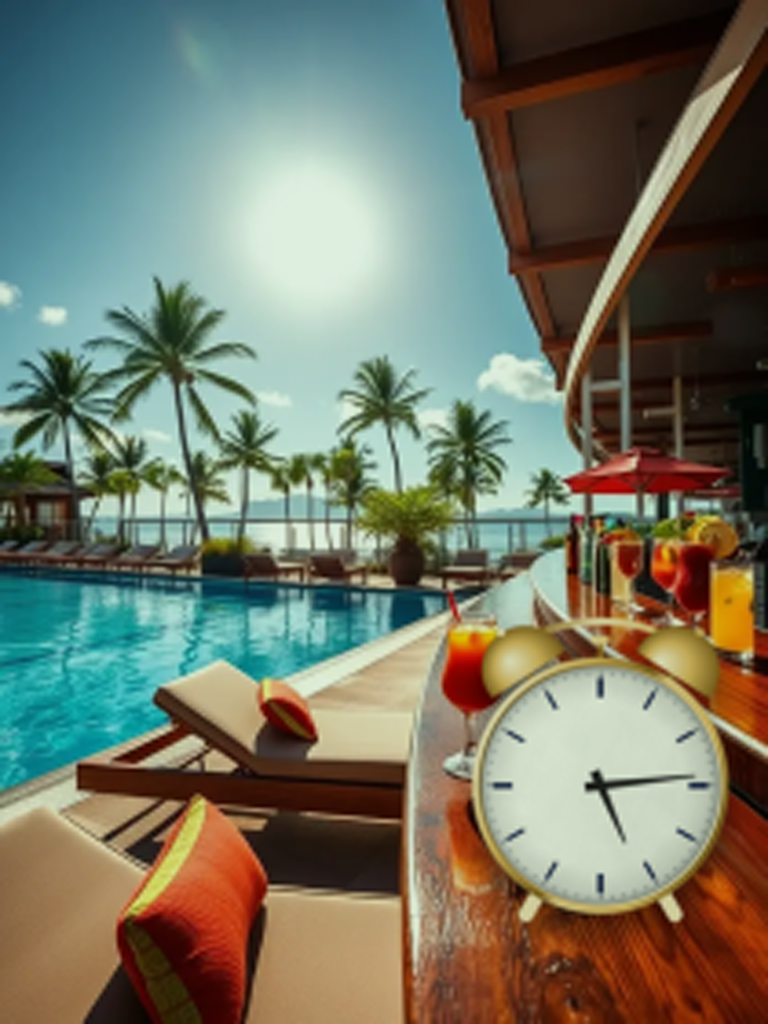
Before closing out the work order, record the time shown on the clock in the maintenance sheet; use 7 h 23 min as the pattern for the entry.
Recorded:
5 h 14 min
